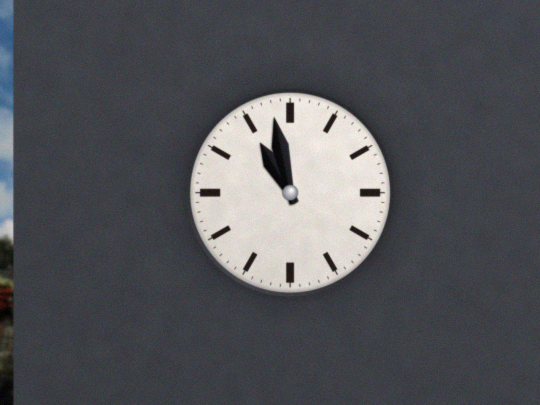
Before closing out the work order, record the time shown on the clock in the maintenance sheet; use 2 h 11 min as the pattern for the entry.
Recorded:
10 h 58 min
